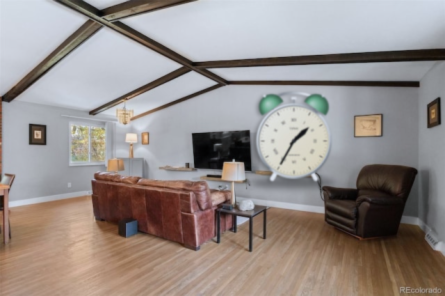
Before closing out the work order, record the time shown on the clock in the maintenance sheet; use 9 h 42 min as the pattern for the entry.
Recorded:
1 h 35 min
